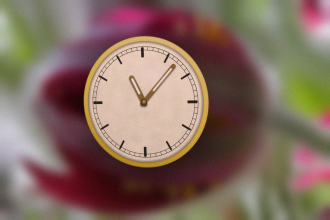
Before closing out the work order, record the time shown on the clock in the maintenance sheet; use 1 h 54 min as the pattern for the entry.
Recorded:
11 h 07 min
